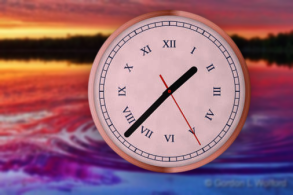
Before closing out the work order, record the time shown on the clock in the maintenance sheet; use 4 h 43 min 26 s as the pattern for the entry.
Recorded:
1 h 37 min 25 s
